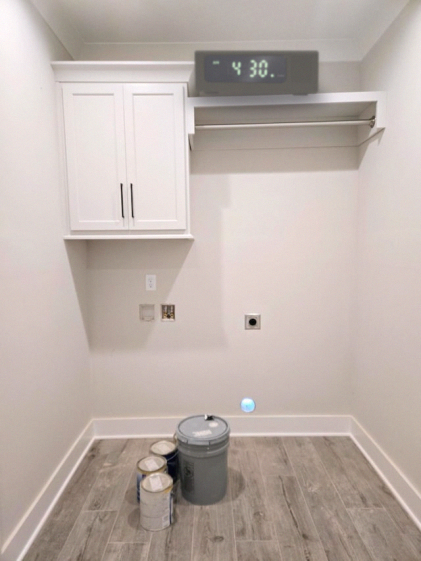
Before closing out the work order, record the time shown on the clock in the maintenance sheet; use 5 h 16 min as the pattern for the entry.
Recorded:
4 h 30 min
